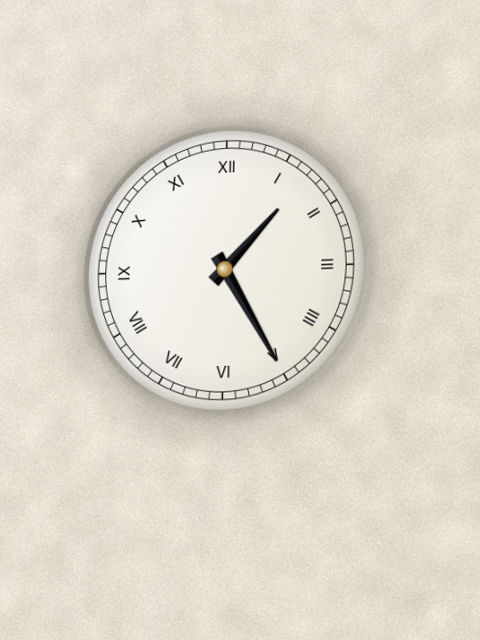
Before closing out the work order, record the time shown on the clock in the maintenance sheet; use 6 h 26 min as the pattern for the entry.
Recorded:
1 h 25 min
